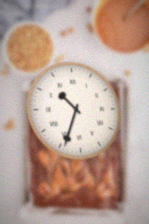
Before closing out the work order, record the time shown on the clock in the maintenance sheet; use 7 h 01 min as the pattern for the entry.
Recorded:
10 h 34 min
